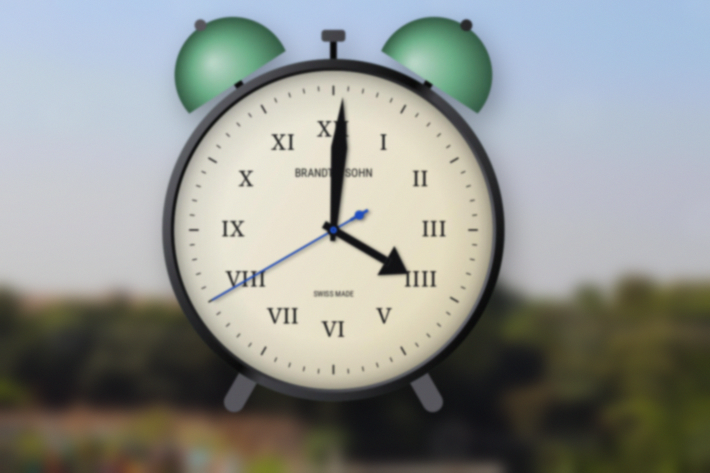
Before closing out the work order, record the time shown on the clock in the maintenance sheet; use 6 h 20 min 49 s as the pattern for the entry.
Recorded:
4 h 00 min 40 s
